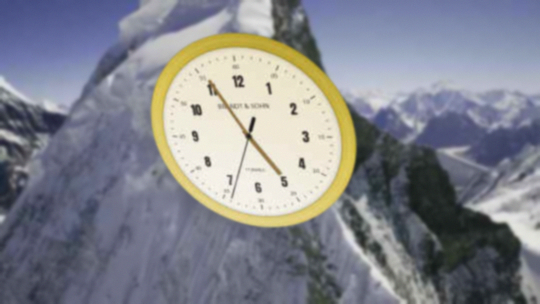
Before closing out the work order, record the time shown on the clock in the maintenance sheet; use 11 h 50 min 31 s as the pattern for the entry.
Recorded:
4 h 55 min 34 s
